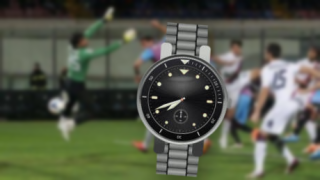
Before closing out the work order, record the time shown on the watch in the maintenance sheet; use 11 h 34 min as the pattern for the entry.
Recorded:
7 h 41 min
